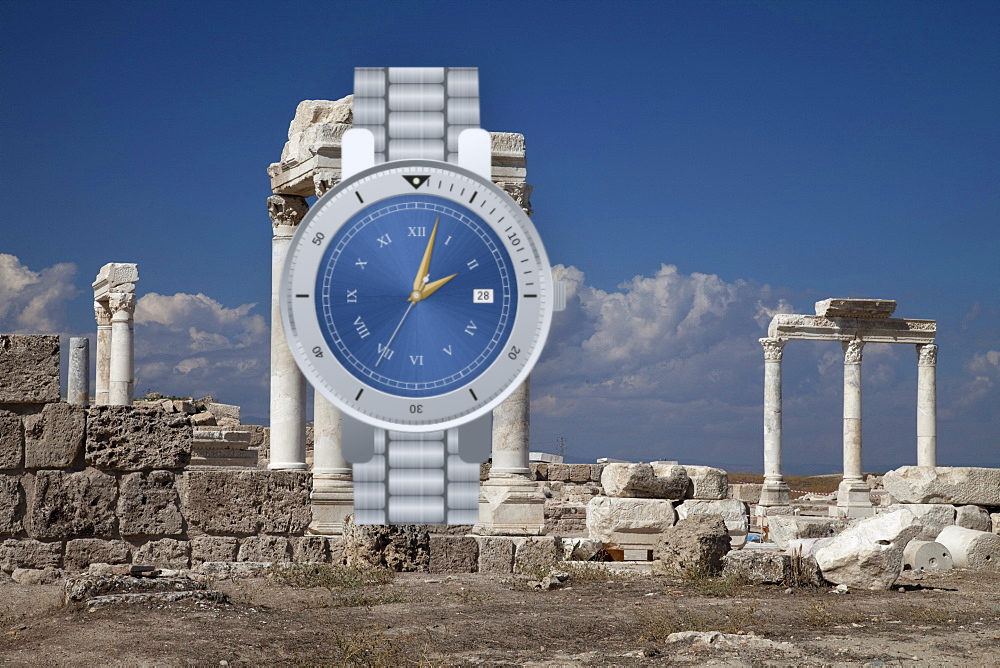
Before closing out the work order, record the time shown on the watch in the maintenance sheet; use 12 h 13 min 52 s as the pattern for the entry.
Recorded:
2 h 02 min 35 s
